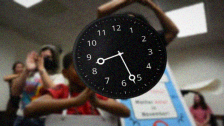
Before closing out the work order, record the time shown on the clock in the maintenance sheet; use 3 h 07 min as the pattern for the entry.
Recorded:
8 h 27 min
